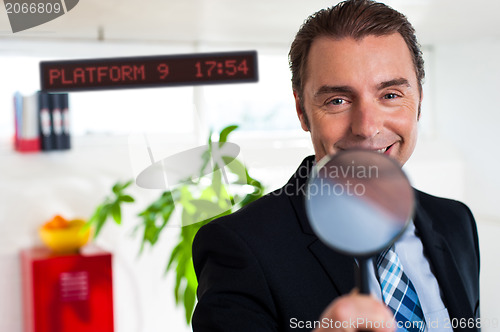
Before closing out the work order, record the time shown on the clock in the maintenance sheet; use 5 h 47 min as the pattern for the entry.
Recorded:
17 h 54 min
